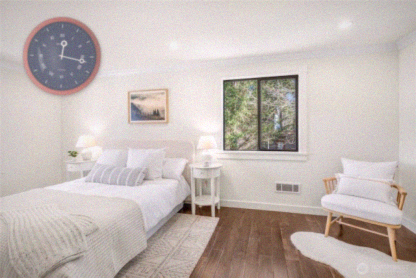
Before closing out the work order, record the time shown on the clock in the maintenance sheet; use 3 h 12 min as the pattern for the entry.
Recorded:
12 h 17 min
